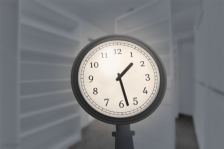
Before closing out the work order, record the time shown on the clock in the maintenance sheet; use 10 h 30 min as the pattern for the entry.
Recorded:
1 h 28 min
